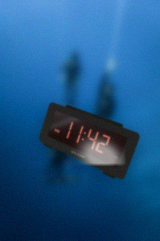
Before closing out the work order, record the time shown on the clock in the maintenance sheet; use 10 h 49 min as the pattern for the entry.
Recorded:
11 h 42 min
